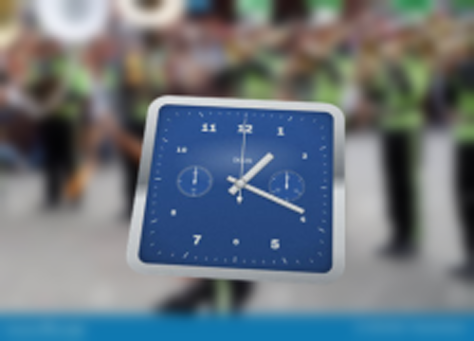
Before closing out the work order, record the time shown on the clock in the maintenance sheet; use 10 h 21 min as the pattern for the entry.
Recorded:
1 h 19 min
